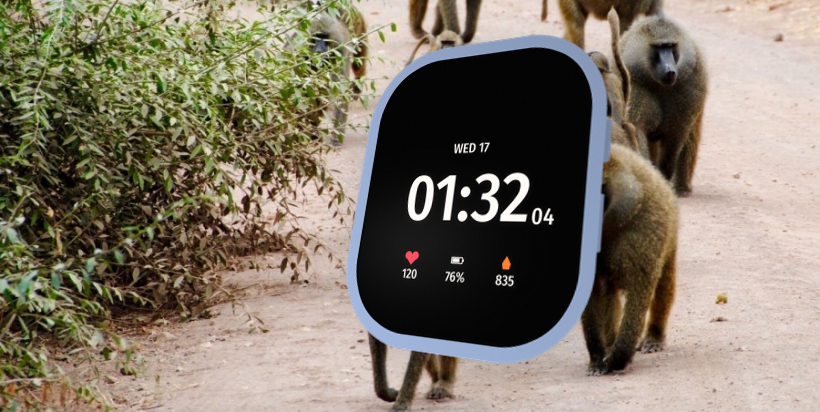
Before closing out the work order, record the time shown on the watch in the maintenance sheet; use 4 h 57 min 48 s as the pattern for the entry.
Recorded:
1 h 32 min 04 s
